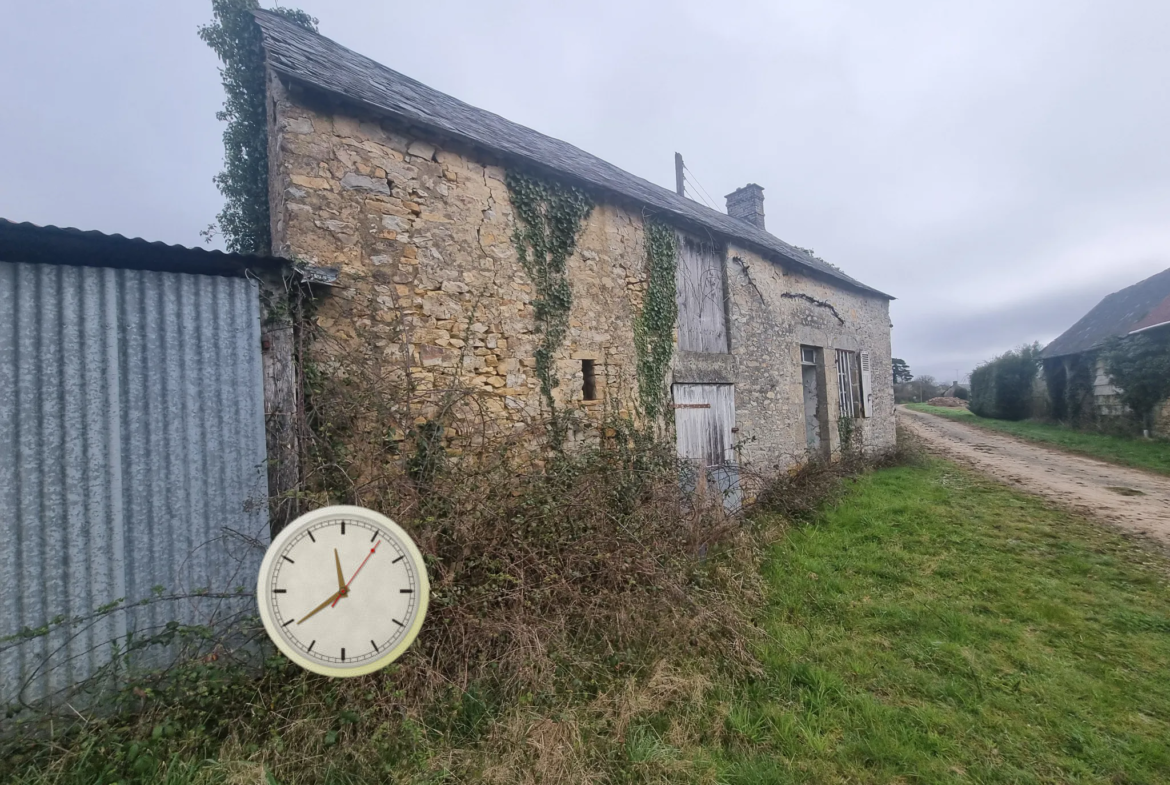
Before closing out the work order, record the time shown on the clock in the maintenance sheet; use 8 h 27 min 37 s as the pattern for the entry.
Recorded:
11 h 39 min 06 s
